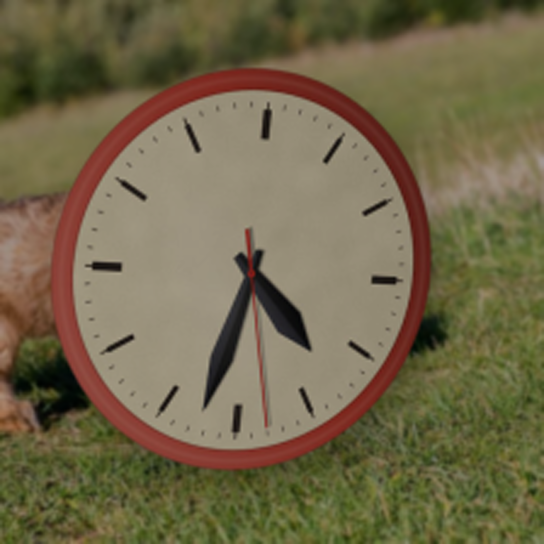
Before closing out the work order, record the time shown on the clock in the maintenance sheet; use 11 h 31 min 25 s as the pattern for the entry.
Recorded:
4 h 32 min 28 s
